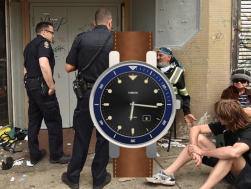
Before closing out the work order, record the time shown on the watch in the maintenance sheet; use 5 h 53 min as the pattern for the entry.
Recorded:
6 h 16 min
